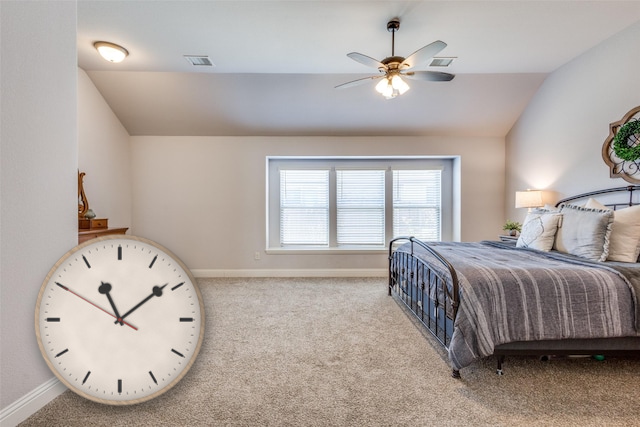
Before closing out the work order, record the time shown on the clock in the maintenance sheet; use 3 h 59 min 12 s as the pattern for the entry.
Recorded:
11 h 08 min 50 s
